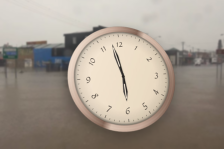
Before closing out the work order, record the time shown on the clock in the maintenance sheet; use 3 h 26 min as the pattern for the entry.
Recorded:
5 h 58 min
